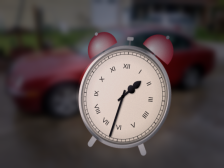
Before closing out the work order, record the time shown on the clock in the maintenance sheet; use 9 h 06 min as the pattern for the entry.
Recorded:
1 h 32 min
